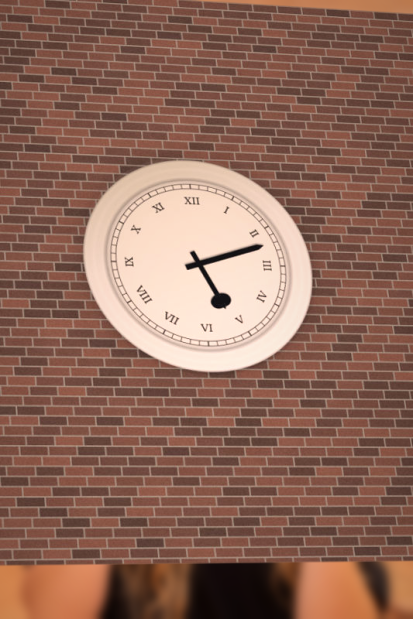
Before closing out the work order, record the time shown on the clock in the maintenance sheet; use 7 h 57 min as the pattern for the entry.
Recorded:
5 h 12 min
